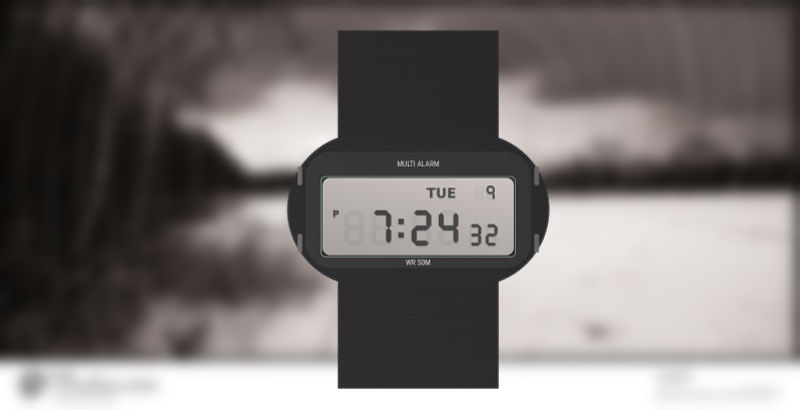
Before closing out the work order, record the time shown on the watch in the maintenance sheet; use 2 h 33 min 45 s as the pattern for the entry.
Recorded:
7 h 24 min 32 s
